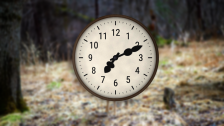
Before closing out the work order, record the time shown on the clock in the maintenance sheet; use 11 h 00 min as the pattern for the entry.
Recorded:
7 h 11 min
